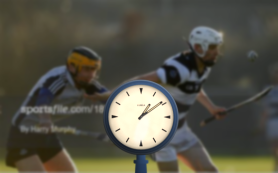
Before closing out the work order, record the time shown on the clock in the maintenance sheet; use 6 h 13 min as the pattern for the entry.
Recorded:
1 h 09 min
